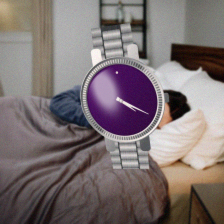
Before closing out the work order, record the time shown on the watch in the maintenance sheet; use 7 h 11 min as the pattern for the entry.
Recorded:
4 h 20 min
